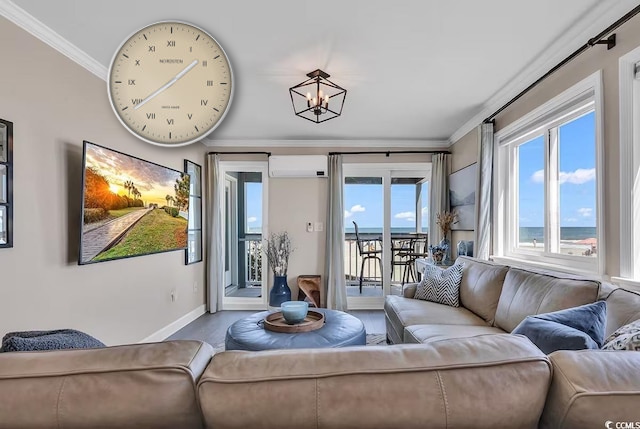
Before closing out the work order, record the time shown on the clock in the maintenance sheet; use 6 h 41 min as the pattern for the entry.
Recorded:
1 h 39 min
